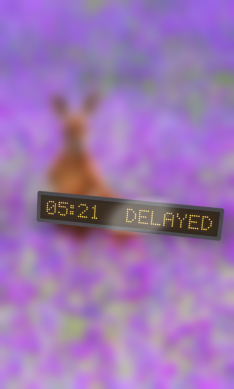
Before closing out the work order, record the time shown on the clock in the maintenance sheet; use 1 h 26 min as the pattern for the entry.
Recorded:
5 h 21 min
